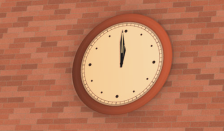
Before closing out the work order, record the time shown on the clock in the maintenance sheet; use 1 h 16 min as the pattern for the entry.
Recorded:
11 h 59 min
